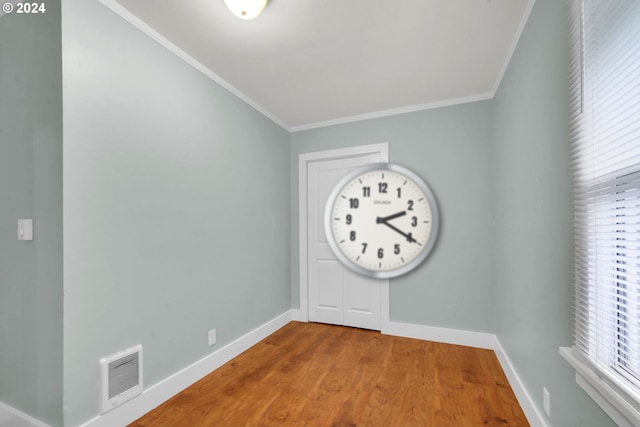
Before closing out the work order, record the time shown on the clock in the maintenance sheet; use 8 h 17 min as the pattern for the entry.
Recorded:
2 h 20 min
